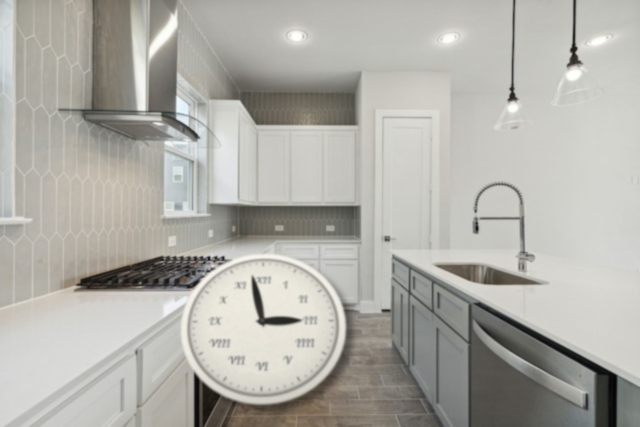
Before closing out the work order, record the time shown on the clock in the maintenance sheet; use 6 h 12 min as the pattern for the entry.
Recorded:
2 h 58 min
